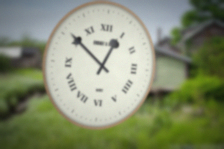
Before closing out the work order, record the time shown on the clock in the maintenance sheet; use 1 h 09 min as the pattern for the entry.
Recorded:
12 h 51 min
